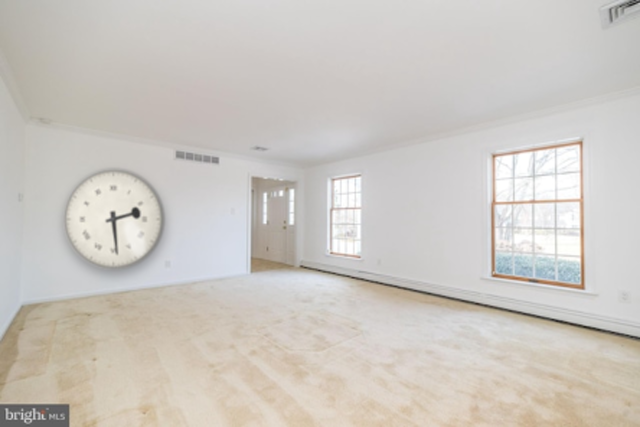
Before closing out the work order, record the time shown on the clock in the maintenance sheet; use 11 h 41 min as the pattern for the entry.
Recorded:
2 h 29 min
